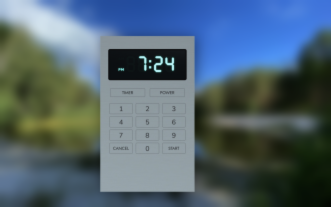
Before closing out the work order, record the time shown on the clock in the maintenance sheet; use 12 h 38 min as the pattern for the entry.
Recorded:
7 h 24 min
